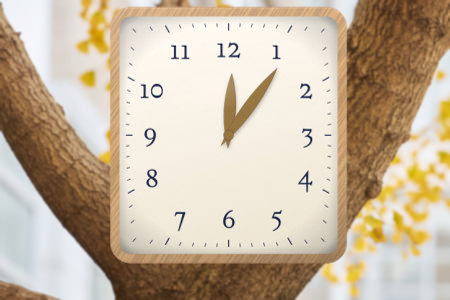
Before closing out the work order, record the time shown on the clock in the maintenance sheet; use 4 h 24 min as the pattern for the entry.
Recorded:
12 h 06 min
